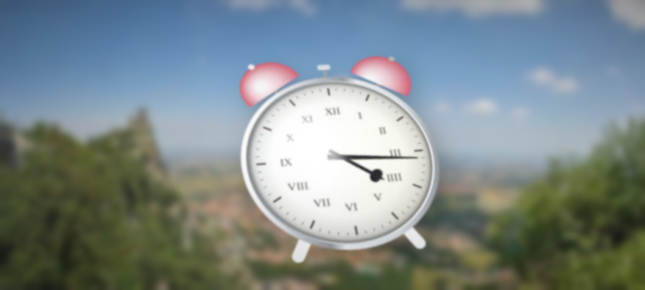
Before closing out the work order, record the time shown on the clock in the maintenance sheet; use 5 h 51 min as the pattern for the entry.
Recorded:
4 h 16 min
